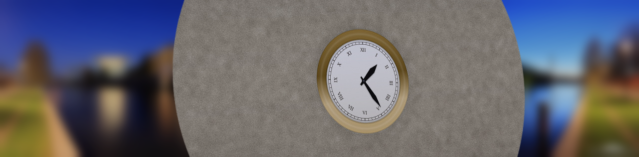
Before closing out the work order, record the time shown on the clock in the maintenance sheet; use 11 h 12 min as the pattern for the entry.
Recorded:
1 h 24 min
